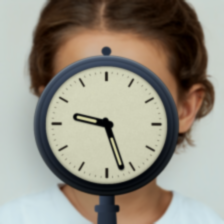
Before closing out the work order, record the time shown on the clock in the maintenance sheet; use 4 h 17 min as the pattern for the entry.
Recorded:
9 h 27 min
